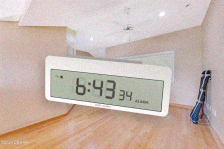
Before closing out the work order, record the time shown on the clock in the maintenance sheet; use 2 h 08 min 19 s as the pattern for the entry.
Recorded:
6 h 43 min 34 s
